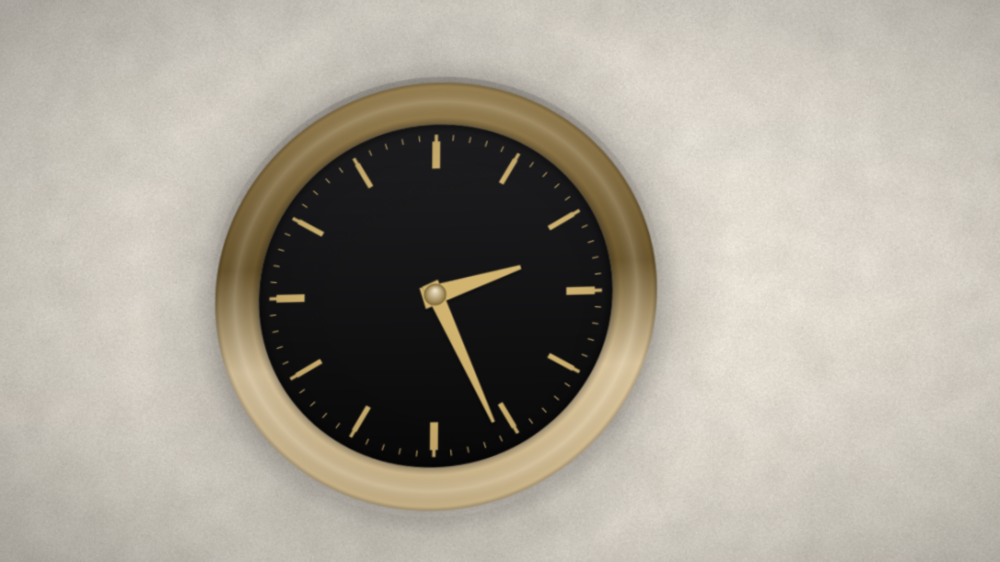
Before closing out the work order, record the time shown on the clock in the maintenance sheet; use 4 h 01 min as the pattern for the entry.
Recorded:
2 h 26 min
